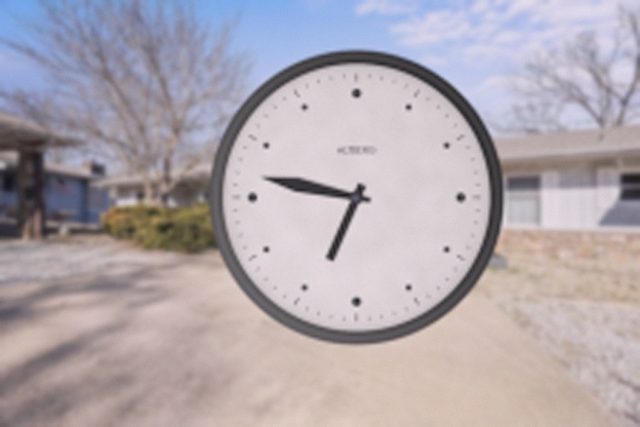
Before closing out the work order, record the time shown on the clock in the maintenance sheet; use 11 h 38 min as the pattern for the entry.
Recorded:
6 h 47 min
